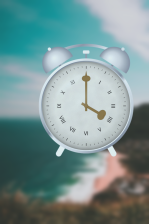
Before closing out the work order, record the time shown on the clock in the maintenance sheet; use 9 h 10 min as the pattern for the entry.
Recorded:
4 h 00 min
